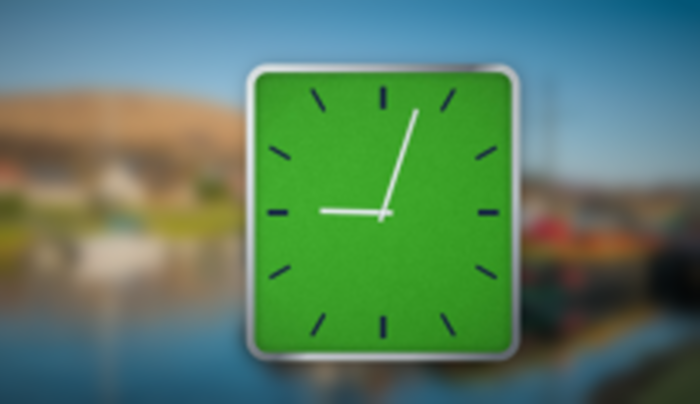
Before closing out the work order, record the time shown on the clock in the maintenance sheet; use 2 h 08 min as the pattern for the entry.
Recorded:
9 h 03 min
